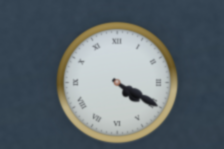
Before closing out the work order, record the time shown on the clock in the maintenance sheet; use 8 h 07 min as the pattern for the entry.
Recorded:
4 h 20 min
